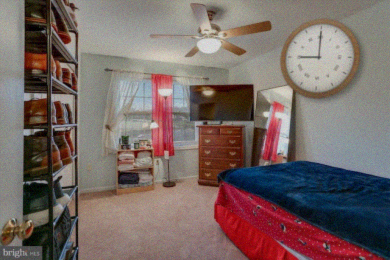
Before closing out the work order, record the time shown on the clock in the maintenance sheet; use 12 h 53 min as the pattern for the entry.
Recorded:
9 h 00 min
